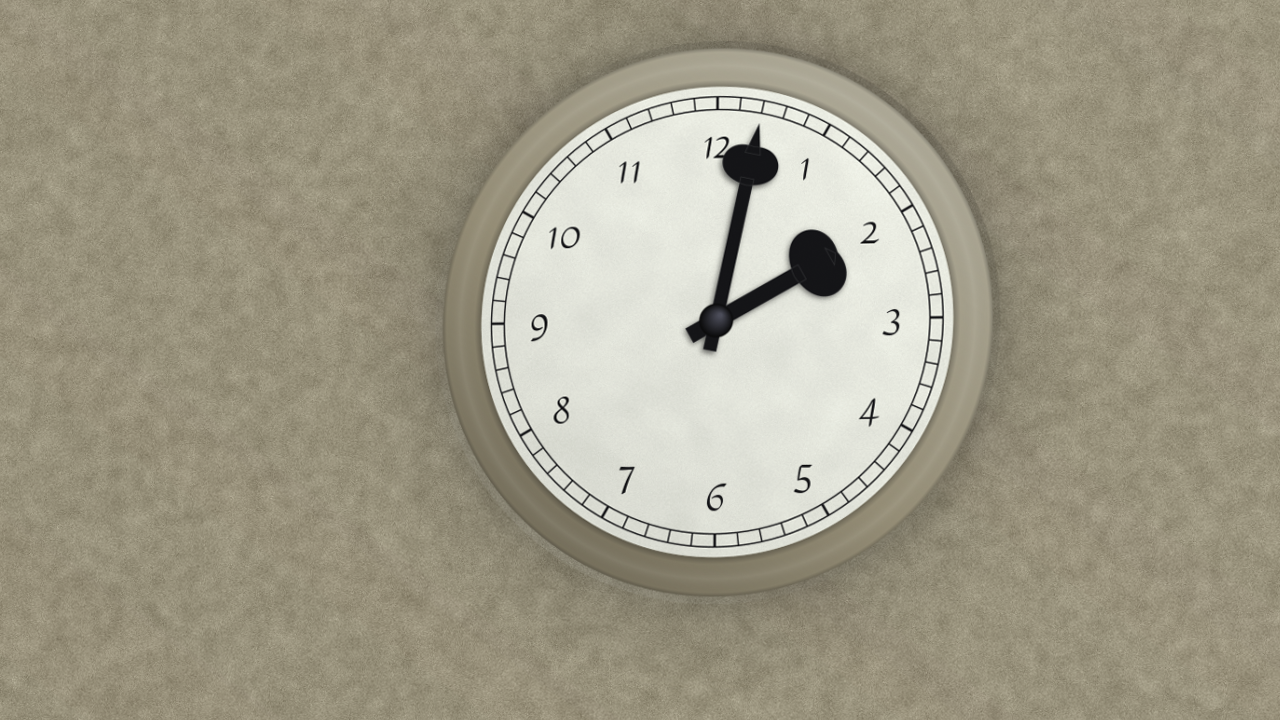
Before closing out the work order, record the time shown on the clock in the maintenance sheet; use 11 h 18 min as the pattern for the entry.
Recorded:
2 h 02 min
